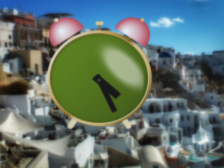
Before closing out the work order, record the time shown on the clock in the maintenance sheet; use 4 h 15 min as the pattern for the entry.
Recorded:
4 h 26 min
